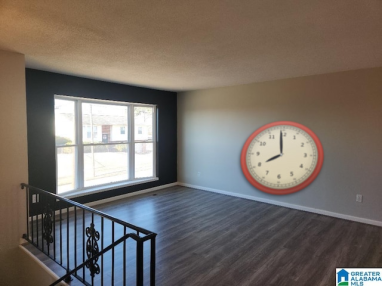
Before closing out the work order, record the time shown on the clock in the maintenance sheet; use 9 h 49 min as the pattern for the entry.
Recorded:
7 h 59 min
